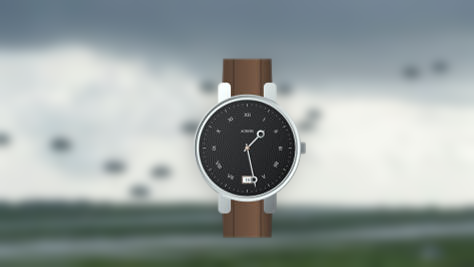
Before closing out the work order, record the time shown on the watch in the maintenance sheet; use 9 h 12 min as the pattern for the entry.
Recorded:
1 h 28 min
